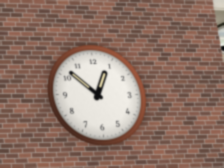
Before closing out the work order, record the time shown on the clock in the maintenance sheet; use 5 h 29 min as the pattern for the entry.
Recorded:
12 h 52 min
